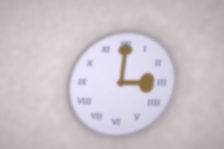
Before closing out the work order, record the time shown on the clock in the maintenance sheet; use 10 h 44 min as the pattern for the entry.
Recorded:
3 h 00 min
